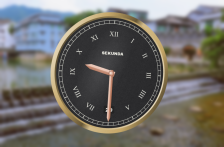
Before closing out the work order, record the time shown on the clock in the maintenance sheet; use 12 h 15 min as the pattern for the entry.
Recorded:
9 h 30 min
